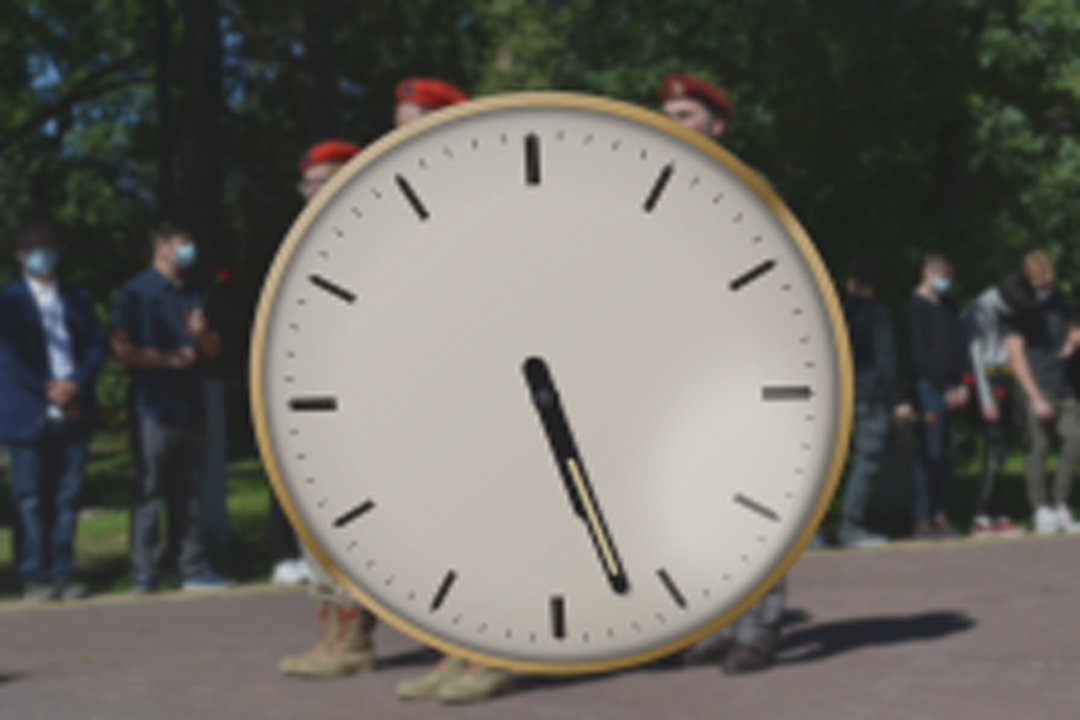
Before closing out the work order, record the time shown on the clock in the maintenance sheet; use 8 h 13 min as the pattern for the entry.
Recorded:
5 h 27 min
